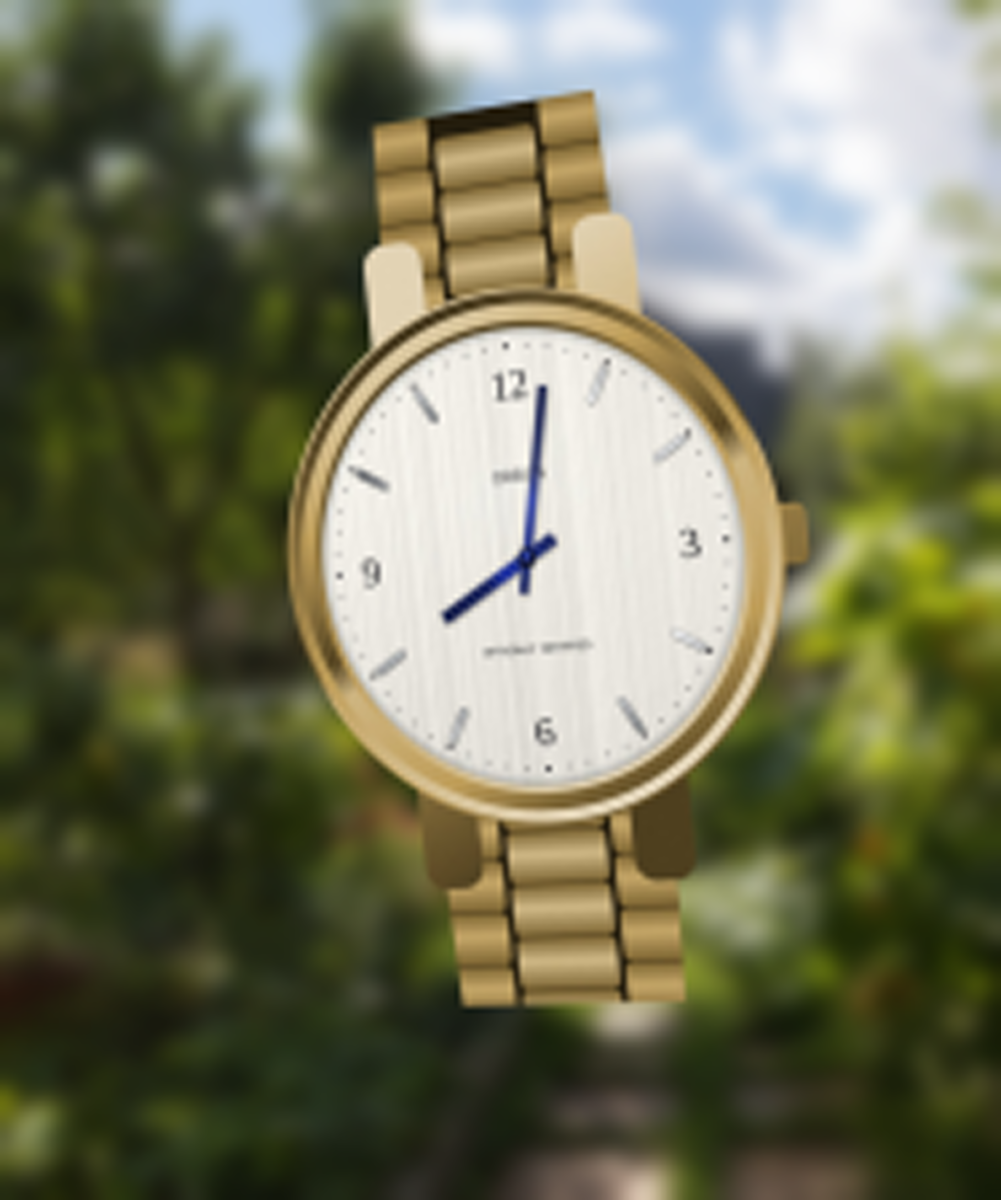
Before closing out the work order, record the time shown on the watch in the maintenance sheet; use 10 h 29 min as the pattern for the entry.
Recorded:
8 h 02 min
